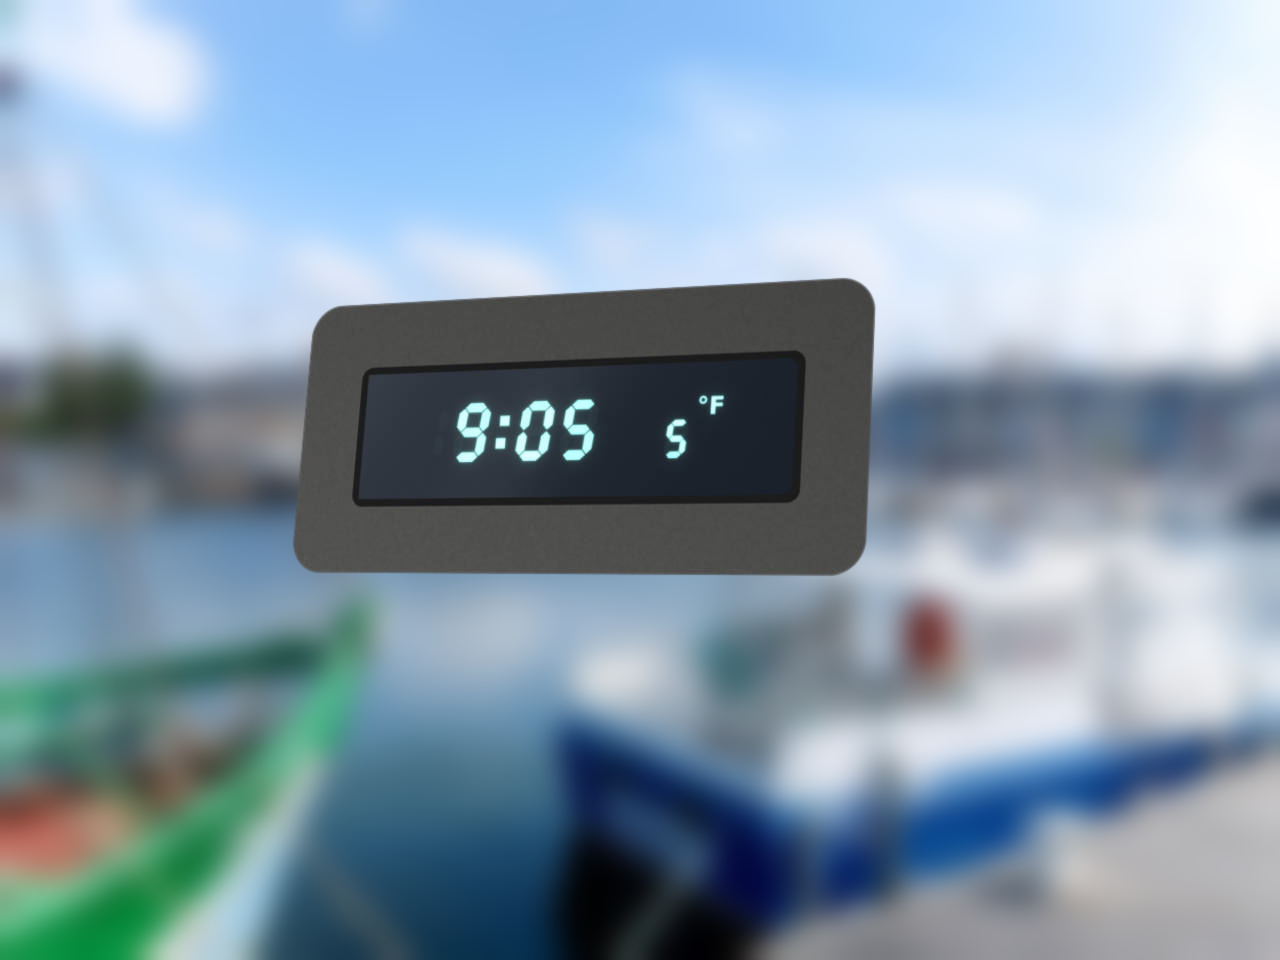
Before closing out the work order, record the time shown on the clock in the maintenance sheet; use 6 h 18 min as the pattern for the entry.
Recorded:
9 h 05 min
